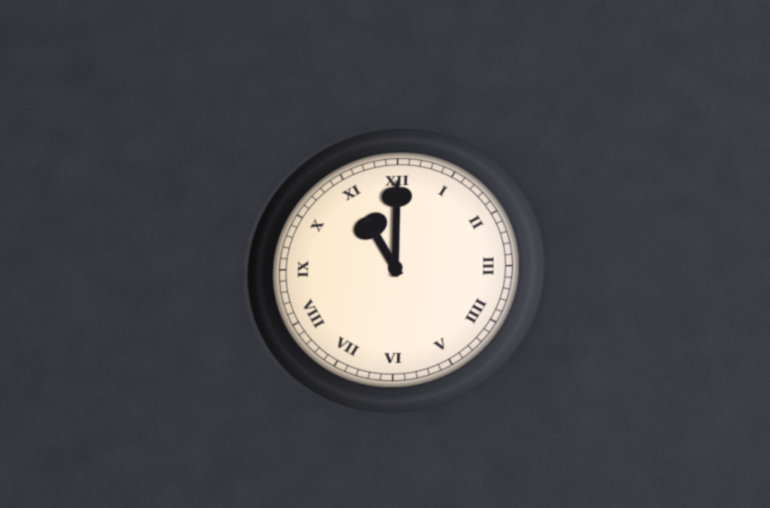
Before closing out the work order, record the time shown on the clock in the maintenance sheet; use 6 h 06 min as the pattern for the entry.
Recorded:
11 h 00 min
